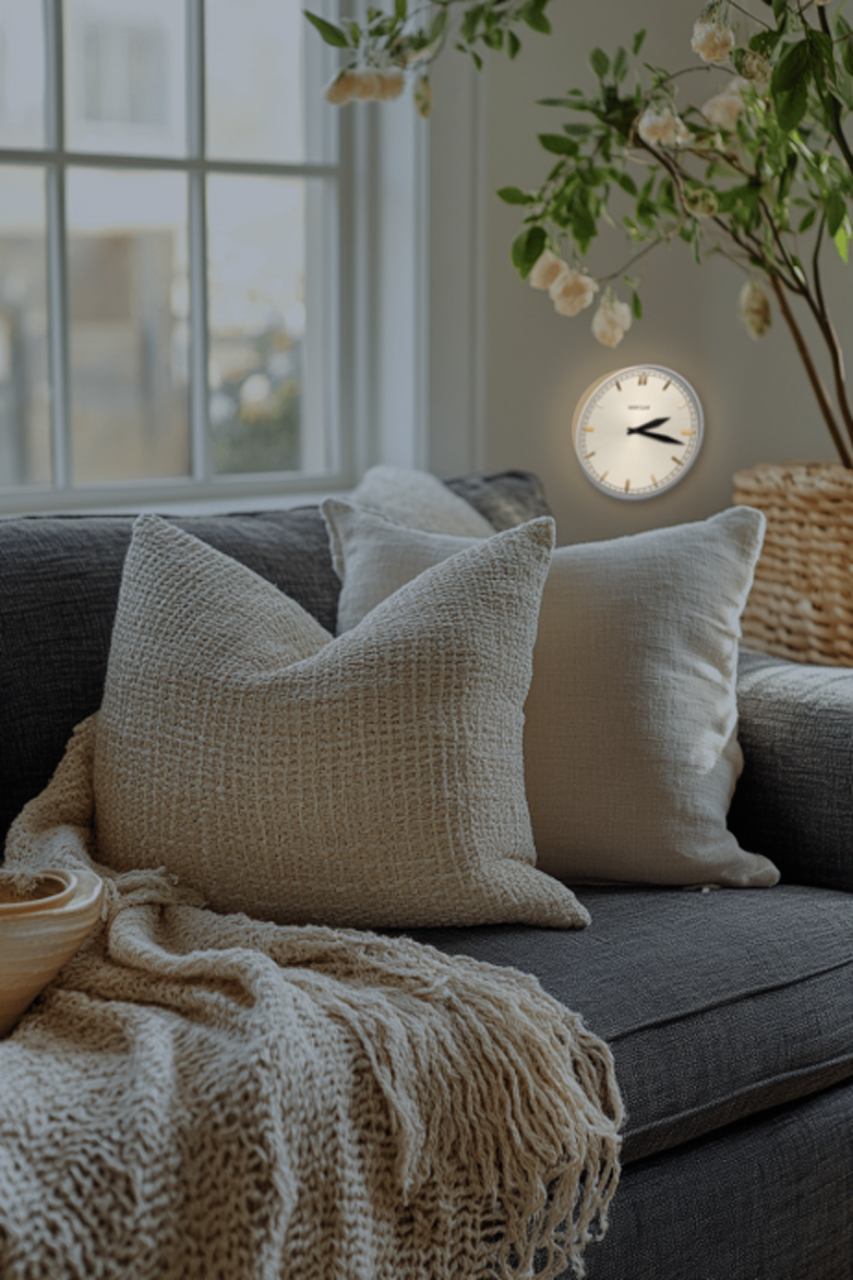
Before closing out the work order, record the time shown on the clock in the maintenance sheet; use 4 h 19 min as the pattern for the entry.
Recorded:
2 h 17 min
